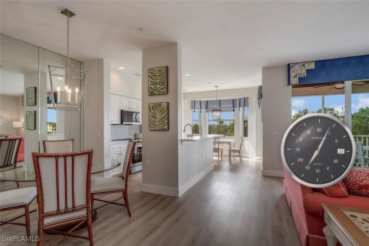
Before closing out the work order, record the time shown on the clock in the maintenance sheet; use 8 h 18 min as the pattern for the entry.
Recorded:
7 h 04 min
